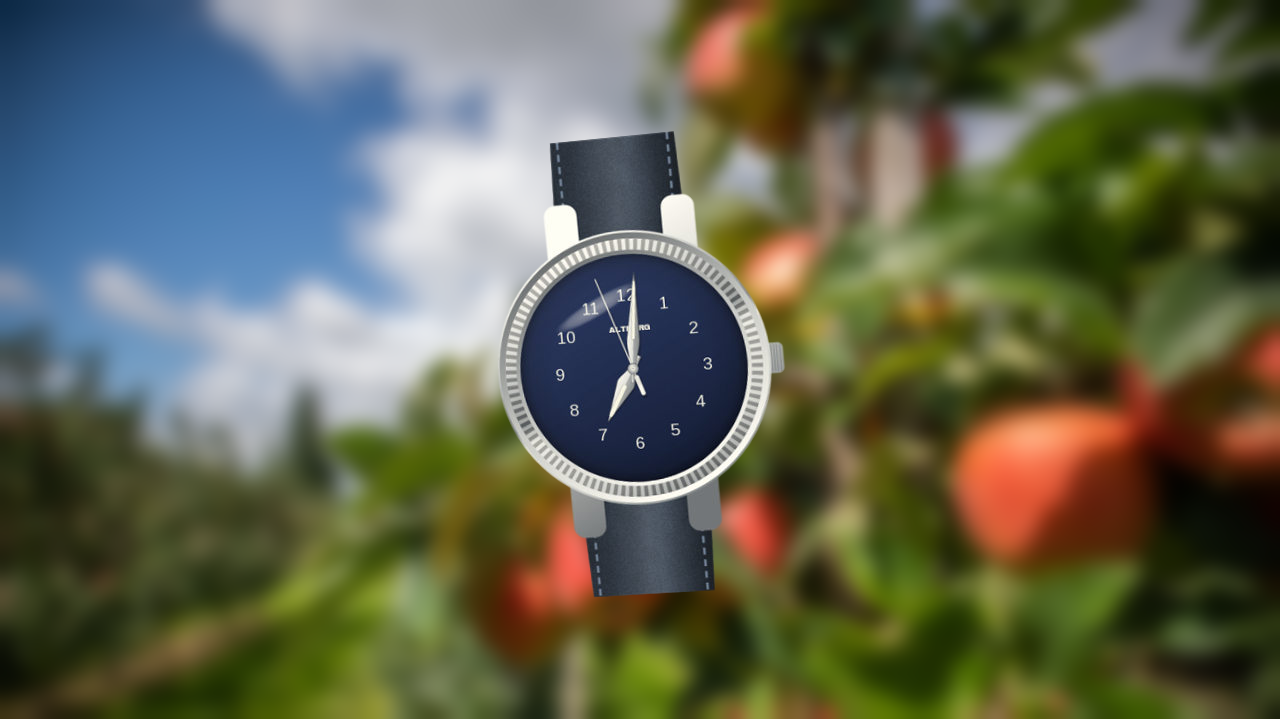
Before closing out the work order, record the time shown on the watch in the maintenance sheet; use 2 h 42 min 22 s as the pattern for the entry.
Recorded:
7 h 00 min 57 s
